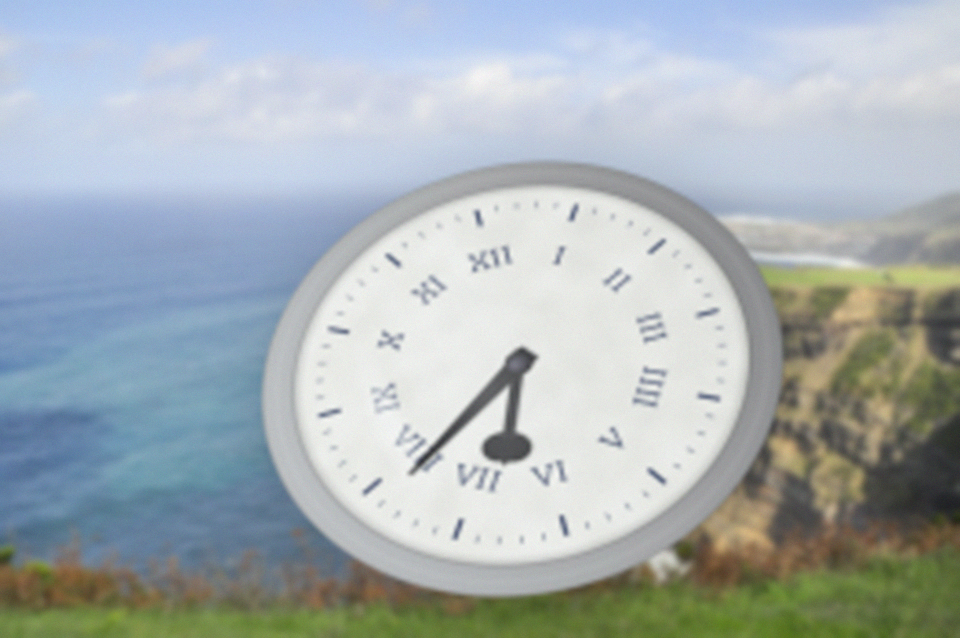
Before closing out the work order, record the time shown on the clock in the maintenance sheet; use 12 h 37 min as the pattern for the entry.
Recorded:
6 h 39 min
